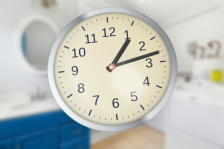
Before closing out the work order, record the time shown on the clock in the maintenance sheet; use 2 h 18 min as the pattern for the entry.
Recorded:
1 h 13 min
